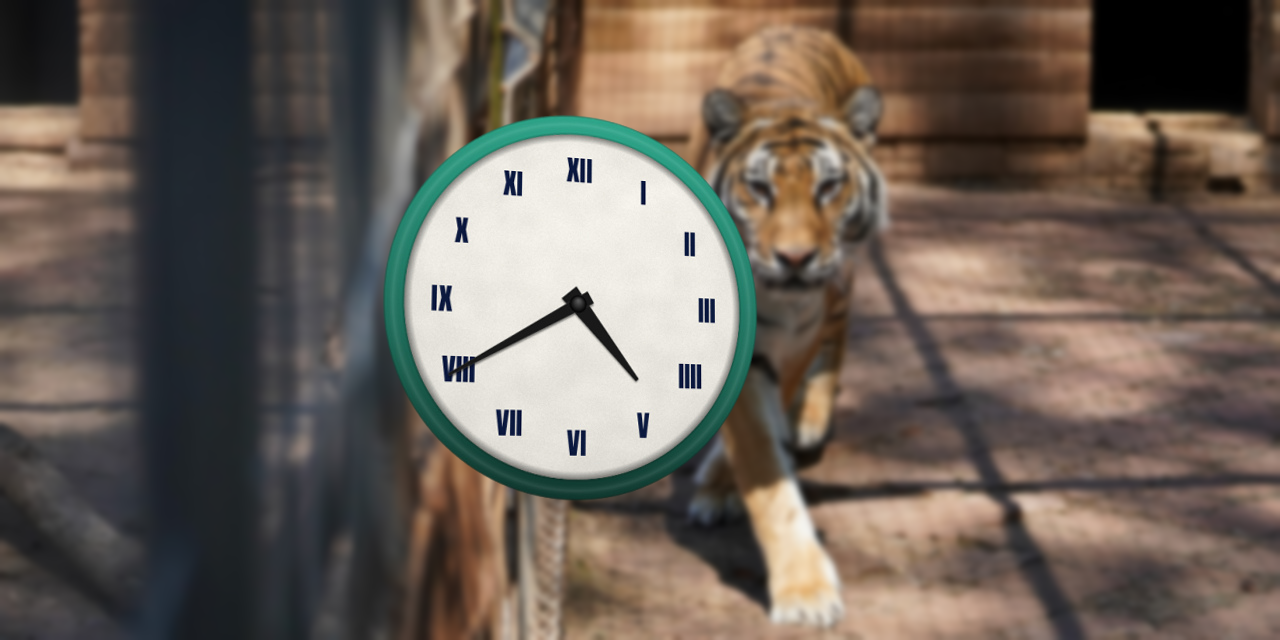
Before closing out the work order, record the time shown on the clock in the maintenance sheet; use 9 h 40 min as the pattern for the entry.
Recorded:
4 h 40 min
